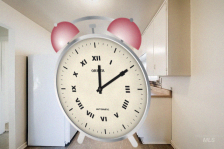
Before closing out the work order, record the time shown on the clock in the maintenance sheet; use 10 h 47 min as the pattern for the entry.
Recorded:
12 h 10 min
